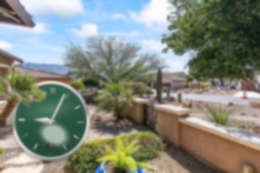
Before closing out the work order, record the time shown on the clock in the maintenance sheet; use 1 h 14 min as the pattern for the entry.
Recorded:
9 h 04 min
